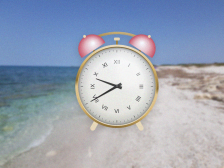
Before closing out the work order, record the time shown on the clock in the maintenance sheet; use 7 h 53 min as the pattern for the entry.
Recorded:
9 h 40 min
